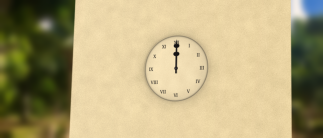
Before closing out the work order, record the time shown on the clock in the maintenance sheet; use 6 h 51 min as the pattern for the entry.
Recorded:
12 h 00 min
